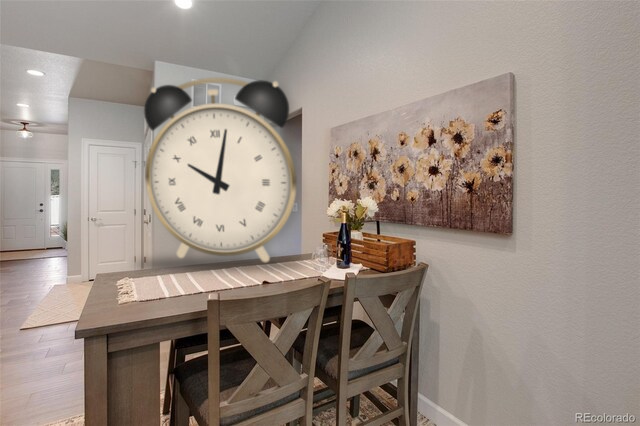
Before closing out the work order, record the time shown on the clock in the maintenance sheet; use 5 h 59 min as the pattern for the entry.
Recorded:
10 h 02 min
